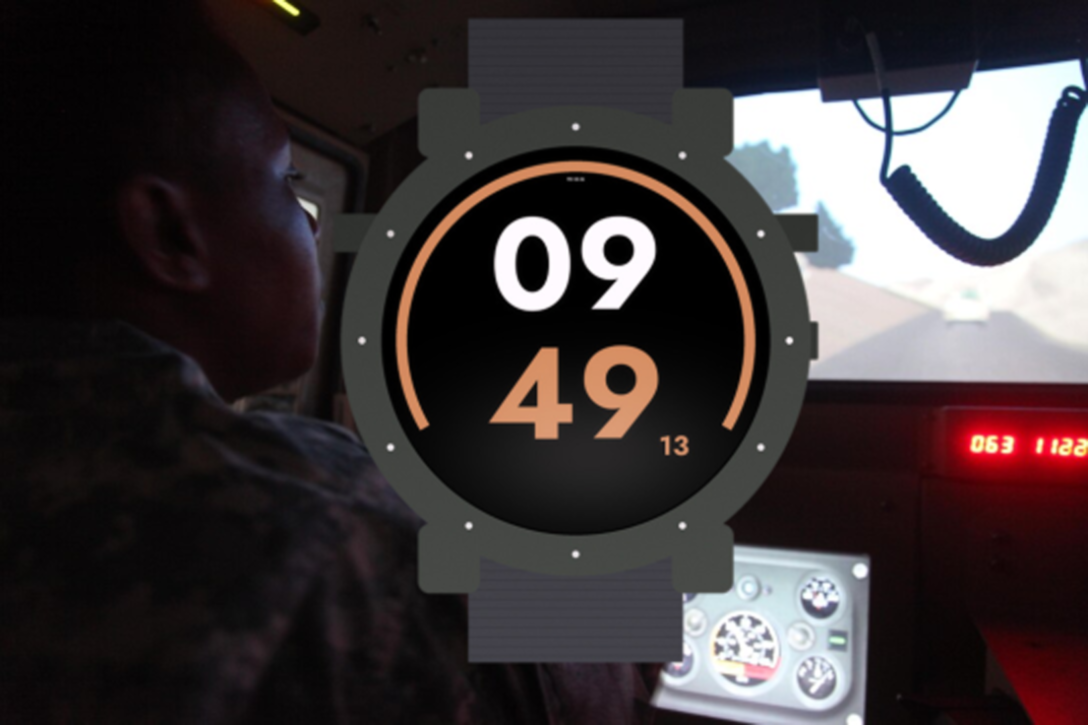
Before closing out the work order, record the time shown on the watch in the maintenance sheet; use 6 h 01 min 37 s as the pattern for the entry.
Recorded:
9 h 49 min 13 s
